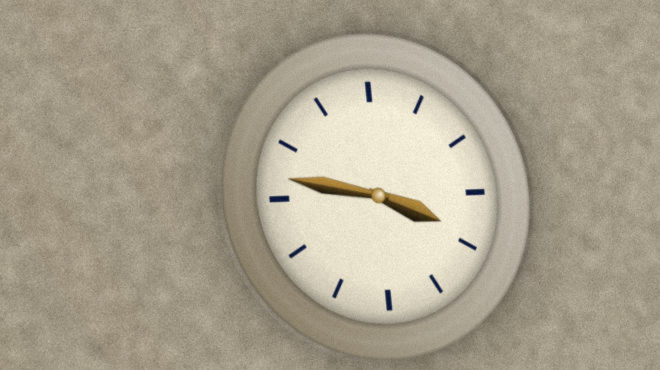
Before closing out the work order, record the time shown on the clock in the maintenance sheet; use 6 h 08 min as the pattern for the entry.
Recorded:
3 h 47 min
